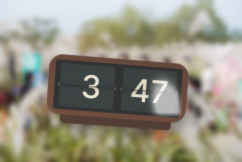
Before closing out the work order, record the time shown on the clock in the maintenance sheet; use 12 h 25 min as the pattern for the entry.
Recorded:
3 h 47 min
